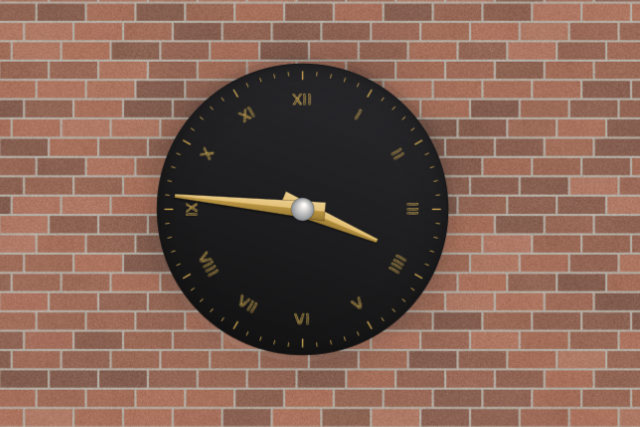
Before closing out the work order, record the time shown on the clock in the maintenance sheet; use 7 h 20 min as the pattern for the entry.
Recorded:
3 h 46 min
